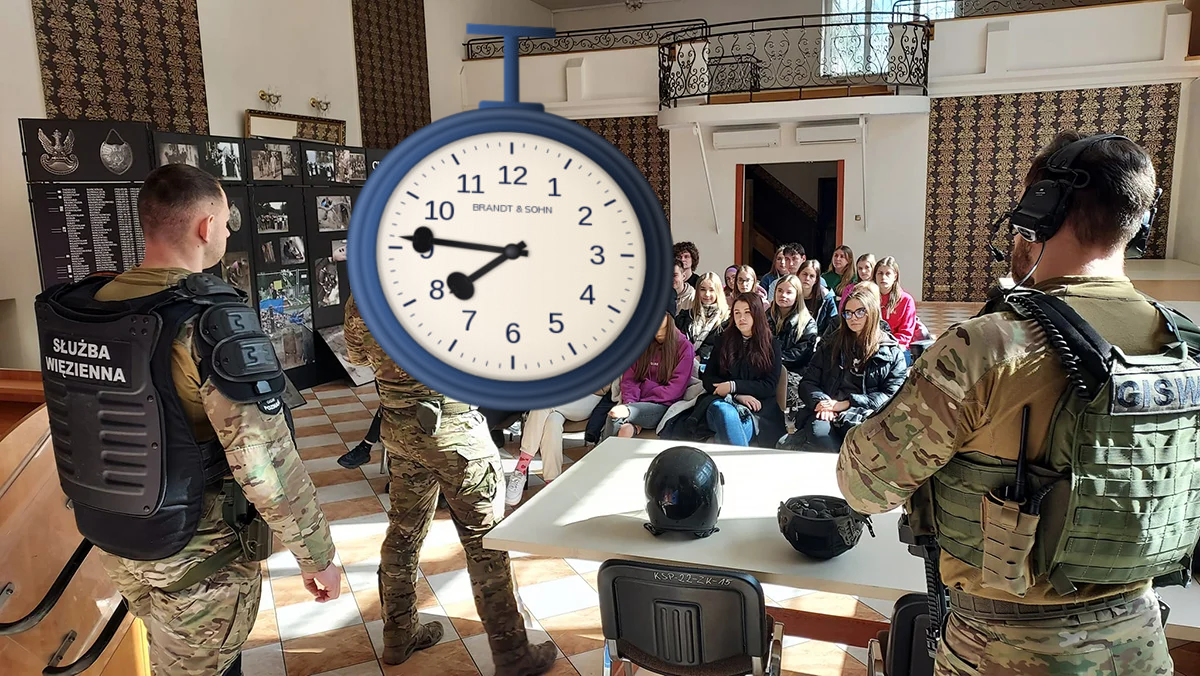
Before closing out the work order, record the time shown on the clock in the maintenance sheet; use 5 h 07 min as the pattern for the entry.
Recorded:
7 h 46 min
